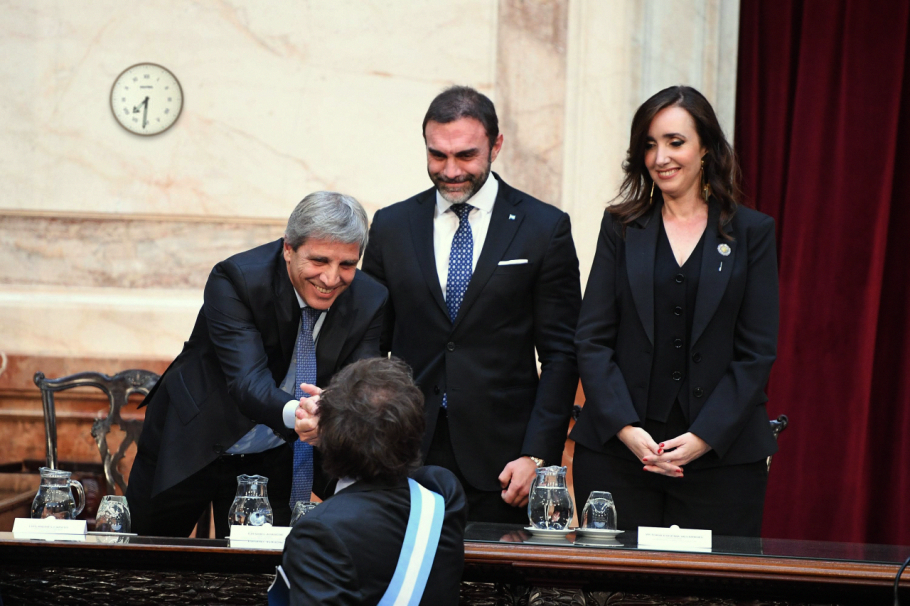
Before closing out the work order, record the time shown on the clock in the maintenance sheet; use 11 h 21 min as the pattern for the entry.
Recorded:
7 h 31 min
